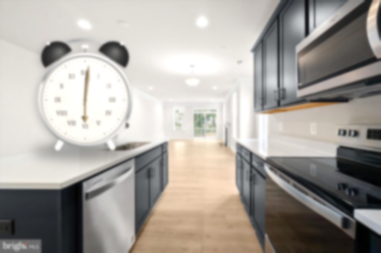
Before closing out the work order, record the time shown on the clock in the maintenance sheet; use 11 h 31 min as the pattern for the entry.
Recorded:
6 h 01 min
